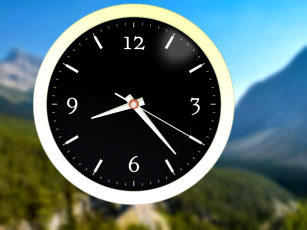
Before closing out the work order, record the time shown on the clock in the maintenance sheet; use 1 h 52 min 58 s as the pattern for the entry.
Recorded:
8 h 23 min 20 s
